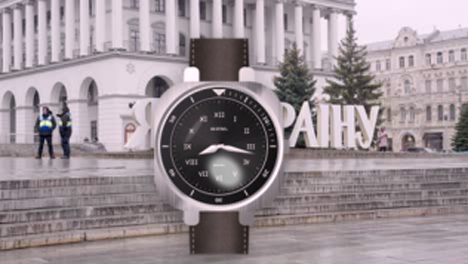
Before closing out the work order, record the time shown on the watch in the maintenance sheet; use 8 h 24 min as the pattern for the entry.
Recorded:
8 h 17 min
